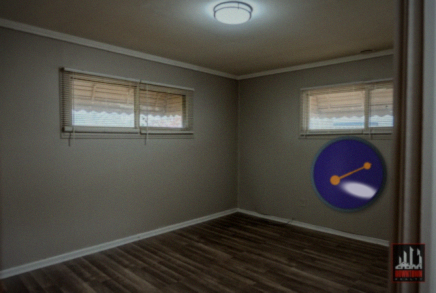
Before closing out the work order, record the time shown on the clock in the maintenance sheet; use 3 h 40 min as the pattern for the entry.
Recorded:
8 h 11 min
